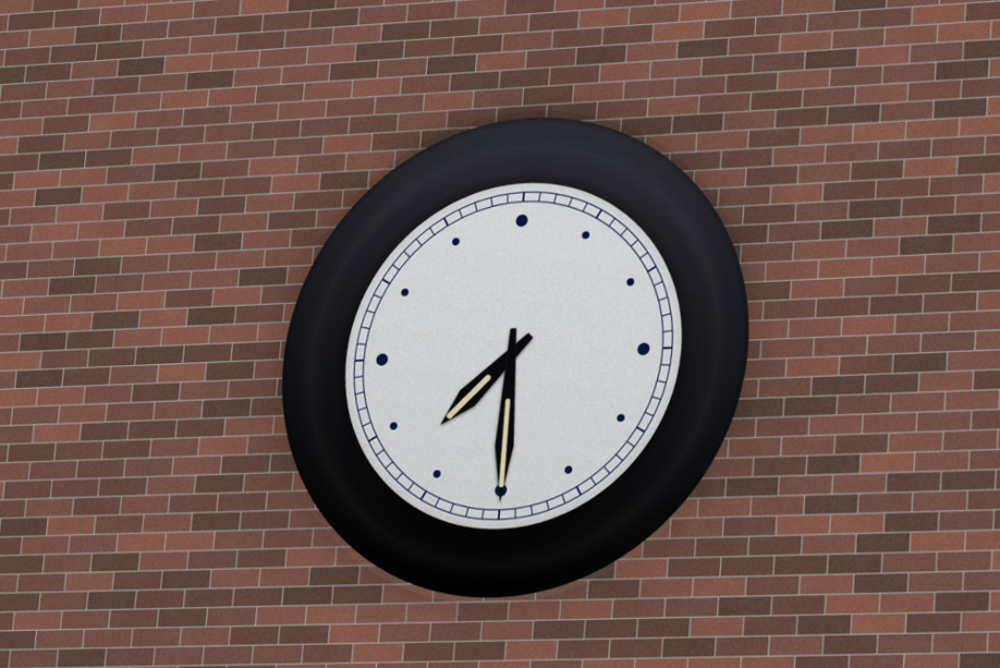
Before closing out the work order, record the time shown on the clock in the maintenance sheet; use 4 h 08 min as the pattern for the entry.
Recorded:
7 h 30 min
